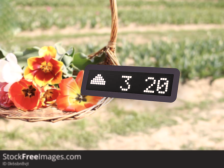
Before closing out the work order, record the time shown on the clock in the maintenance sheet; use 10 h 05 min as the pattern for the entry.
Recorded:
3 h 20 min
